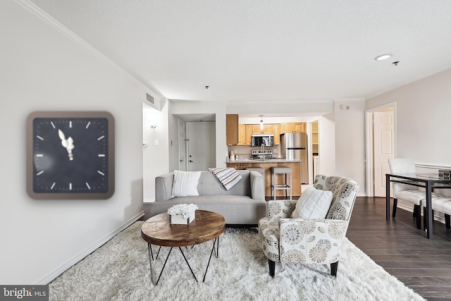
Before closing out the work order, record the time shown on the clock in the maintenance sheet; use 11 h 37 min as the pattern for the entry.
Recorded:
11 h 56 min
